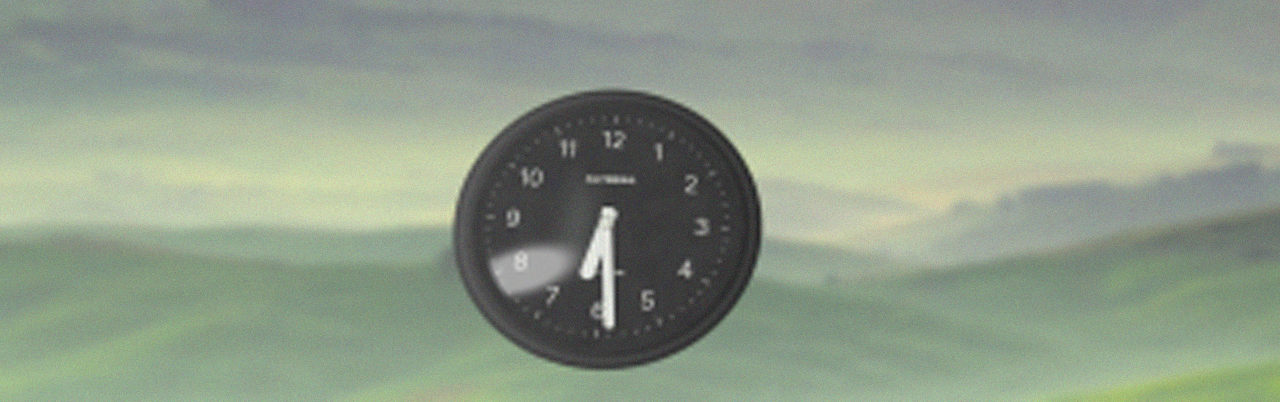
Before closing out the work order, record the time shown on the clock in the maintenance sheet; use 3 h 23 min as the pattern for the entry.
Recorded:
6 h 29 min
